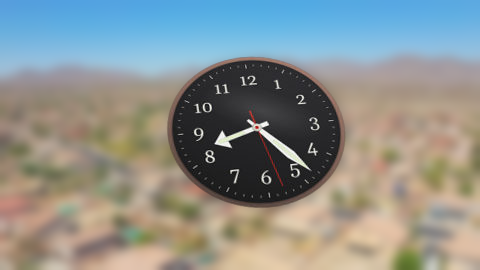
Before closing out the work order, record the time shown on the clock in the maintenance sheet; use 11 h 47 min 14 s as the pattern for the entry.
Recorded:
8 h 23 min 28 s
